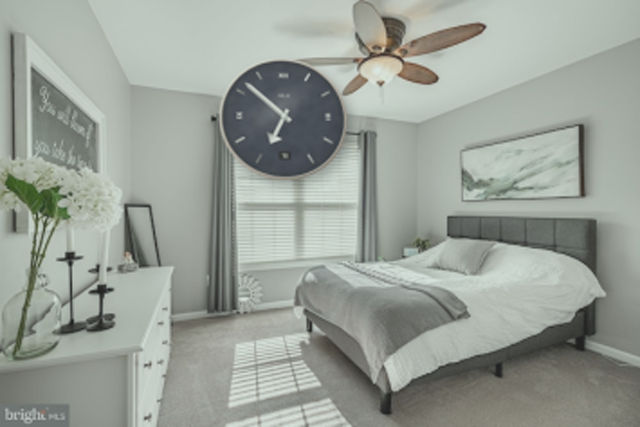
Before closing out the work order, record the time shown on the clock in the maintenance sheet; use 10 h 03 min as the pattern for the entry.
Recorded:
6 h 52 min
